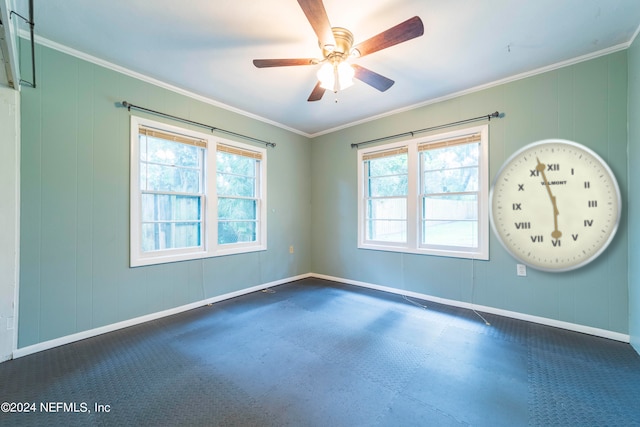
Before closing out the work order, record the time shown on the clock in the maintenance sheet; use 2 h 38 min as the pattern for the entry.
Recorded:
5 h 57 min
